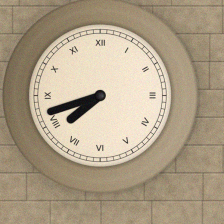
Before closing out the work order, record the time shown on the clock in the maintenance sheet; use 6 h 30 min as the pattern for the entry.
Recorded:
7 h 42 min
